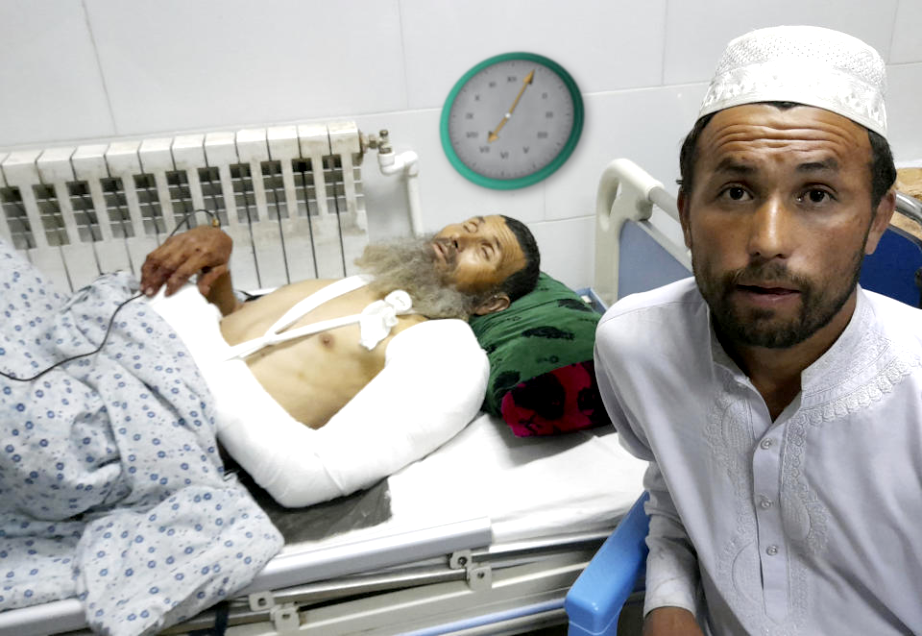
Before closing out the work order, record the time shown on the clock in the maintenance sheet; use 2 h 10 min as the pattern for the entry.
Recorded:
7 h 04 min
